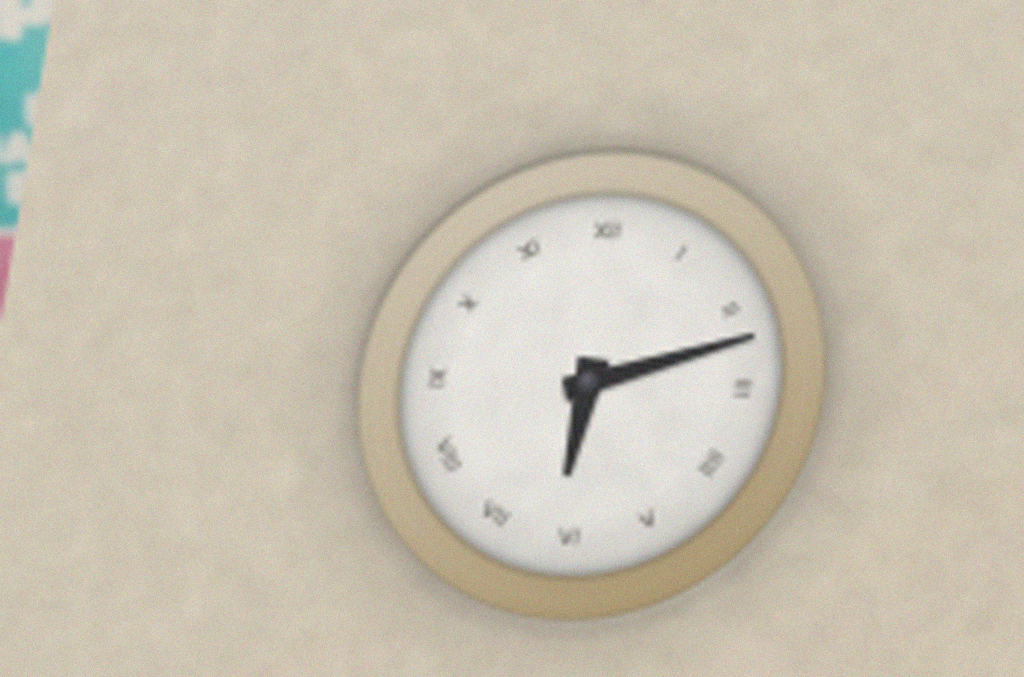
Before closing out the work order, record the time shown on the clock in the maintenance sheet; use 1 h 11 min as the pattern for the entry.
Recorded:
6 h 12 min
